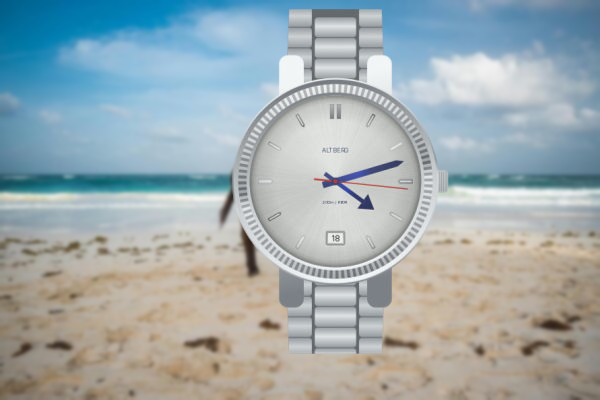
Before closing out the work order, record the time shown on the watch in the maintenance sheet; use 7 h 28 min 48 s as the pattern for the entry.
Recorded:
4 h 12 min 16 s
